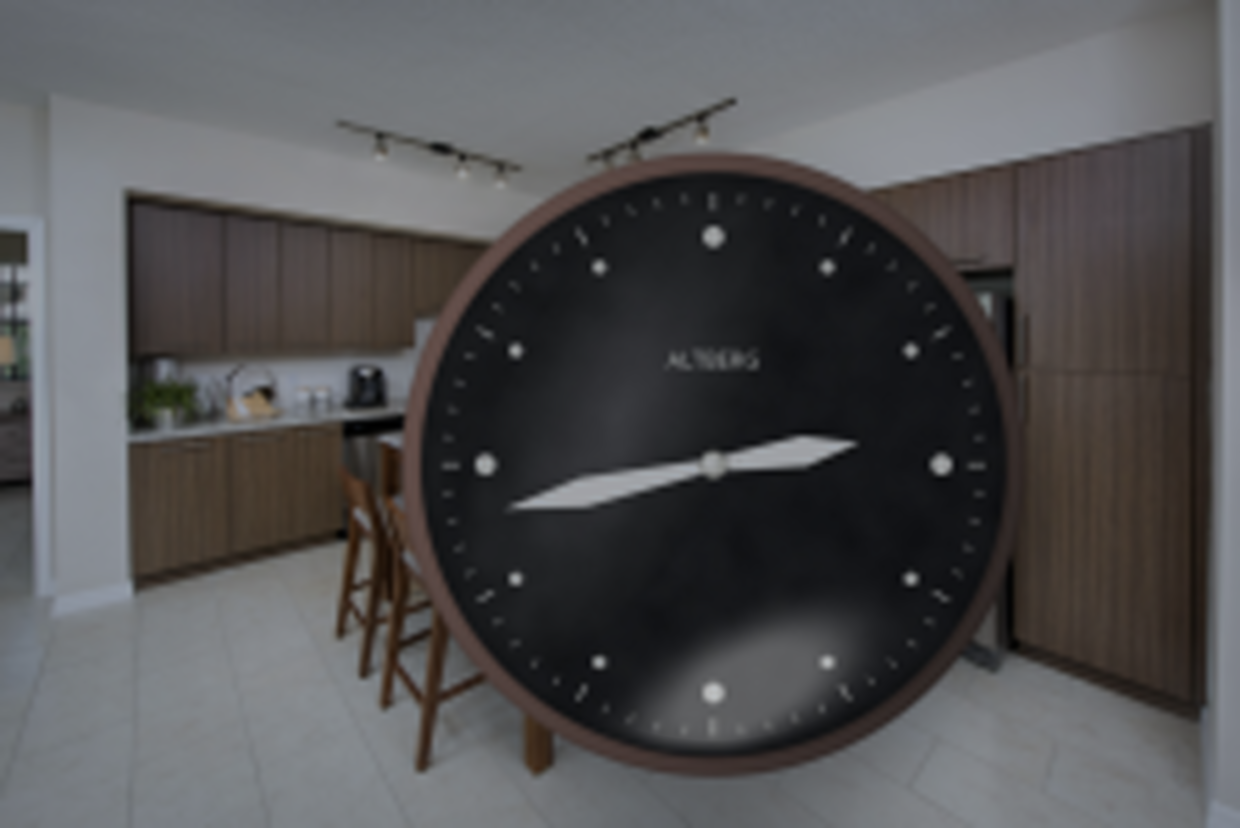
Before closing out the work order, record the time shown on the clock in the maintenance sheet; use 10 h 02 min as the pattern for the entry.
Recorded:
2 h 43 min
